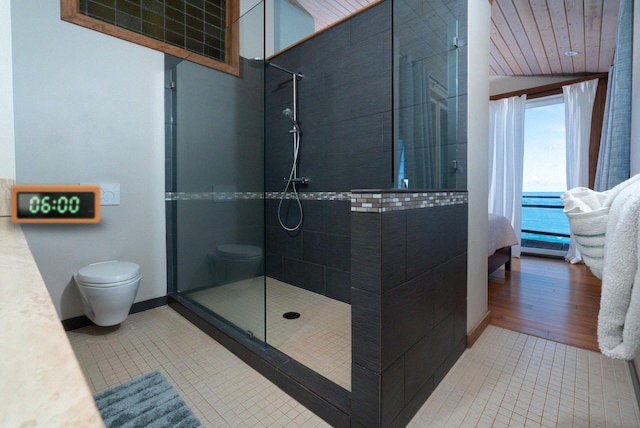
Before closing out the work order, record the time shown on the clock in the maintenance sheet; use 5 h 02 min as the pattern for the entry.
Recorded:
6 h 00 min
